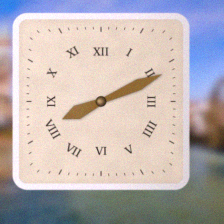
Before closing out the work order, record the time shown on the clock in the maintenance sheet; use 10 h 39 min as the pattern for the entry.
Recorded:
8 h 11 min
